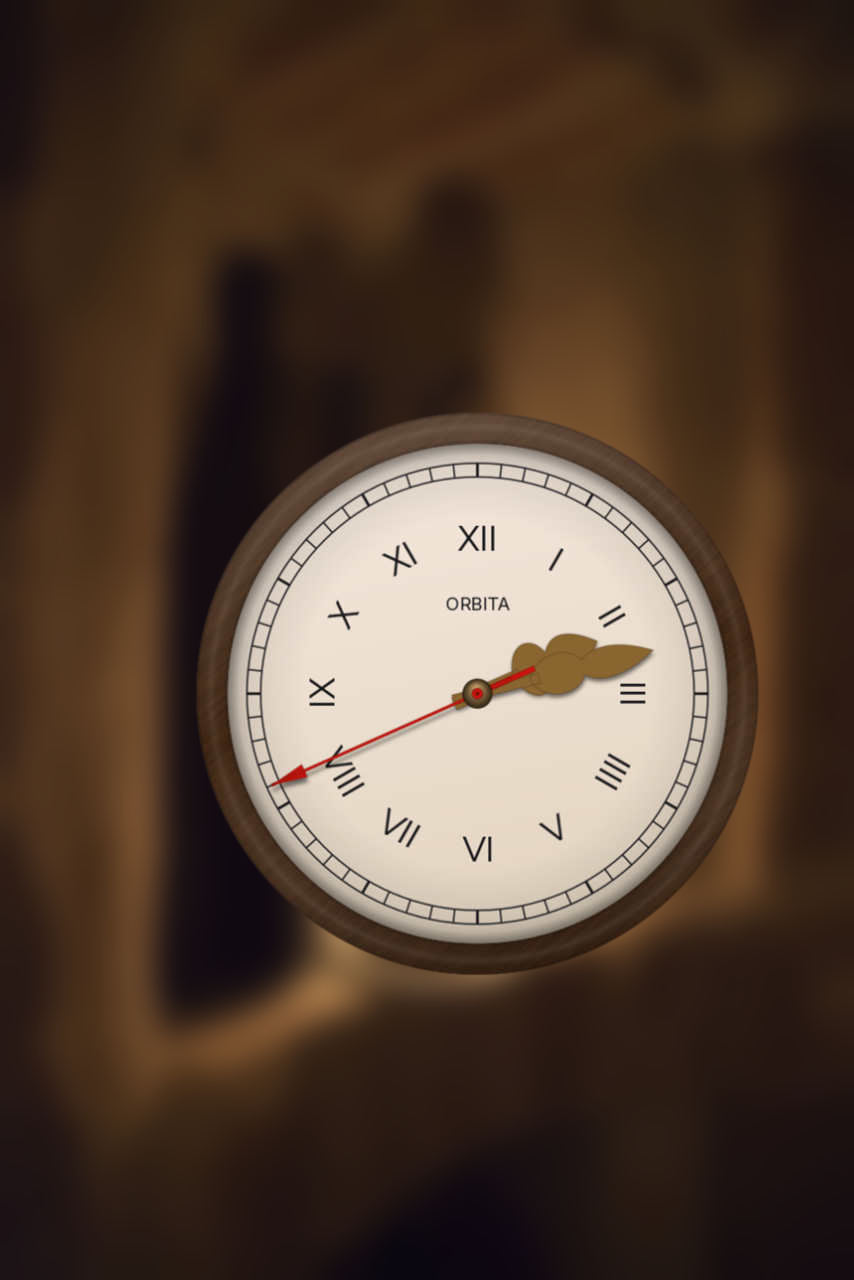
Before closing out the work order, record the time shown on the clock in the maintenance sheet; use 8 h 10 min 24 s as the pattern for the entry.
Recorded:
2 h 12 min 41 s
